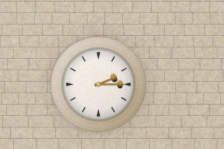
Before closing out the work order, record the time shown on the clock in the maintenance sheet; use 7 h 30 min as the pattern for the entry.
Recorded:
2 h 15 min
